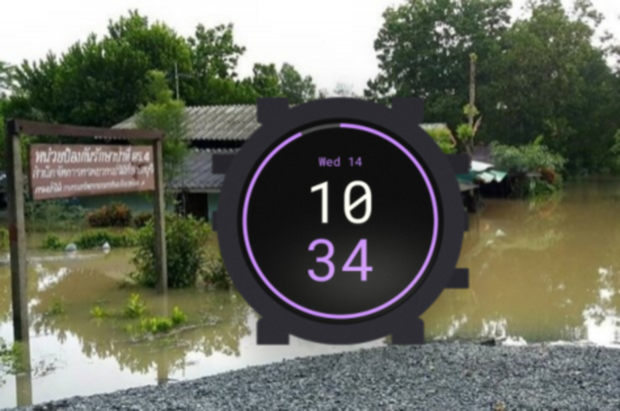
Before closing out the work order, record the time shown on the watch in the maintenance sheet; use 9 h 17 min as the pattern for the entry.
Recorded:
10 h 34 min
